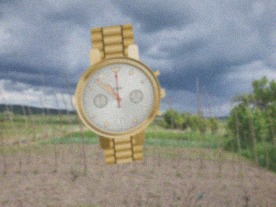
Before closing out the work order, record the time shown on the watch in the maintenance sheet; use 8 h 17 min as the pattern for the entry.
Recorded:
10 h 53 min
